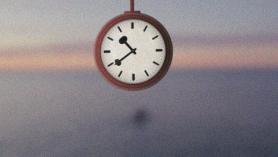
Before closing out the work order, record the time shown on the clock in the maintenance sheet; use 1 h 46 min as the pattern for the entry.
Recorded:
10 h 39 min
